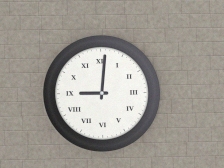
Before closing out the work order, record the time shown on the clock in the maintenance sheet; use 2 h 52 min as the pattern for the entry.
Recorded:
9 h 01 min
